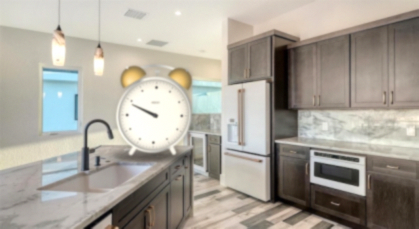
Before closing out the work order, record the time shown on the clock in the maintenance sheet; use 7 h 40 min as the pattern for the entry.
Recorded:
9 h 49 min
